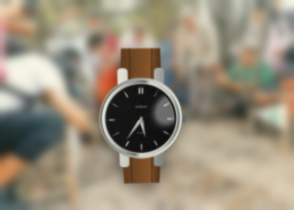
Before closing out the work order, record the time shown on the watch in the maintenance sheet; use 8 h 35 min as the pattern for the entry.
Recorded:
5 h 36 min
